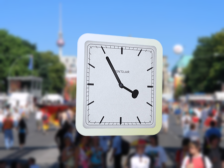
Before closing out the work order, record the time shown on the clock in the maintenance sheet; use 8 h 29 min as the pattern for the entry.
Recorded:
3 h 55 min
